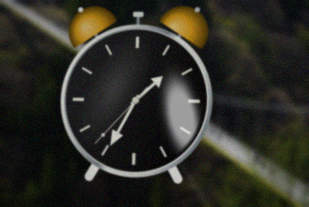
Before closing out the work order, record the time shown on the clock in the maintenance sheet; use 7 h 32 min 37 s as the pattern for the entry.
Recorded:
1 h 34 min 37 s
